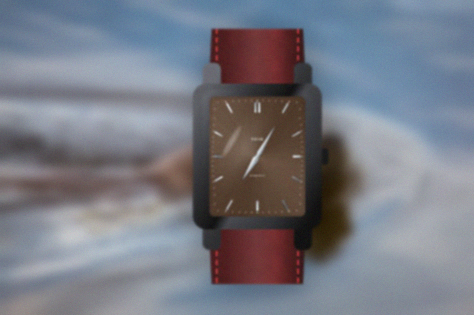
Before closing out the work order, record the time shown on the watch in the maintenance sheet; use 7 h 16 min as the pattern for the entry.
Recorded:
7 h 05 min
